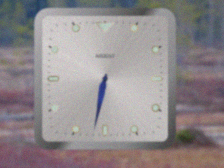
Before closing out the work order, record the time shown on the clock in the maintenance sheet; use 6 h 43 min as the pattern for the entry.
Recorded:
6 h 32 min
